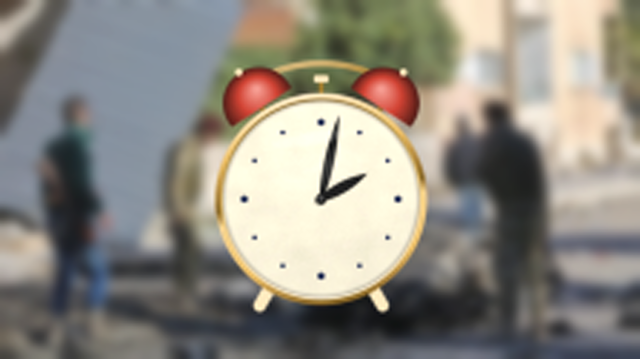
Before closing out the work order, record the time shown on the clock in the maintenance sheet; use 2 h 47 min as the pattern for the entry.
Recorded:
2 h 02 min
